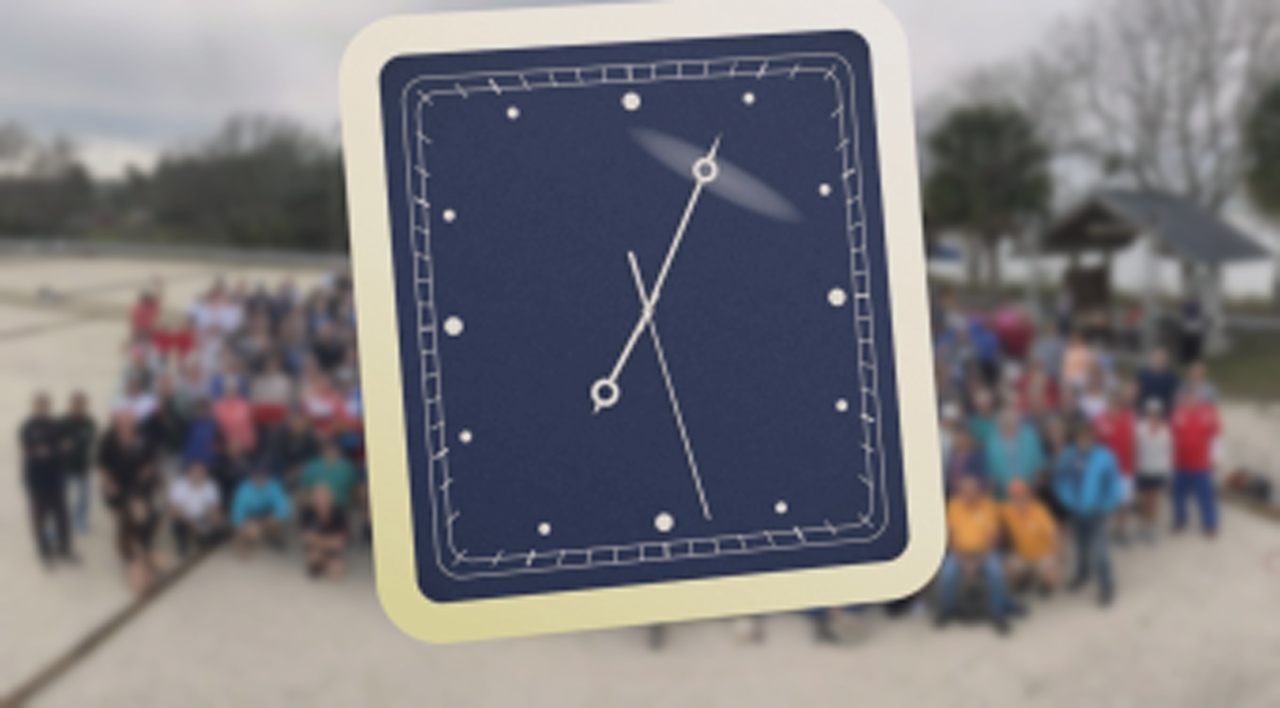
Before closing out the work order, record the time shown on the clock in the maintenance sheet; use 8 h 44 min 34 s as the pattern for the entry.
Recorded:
7 h 04 min 28 s
